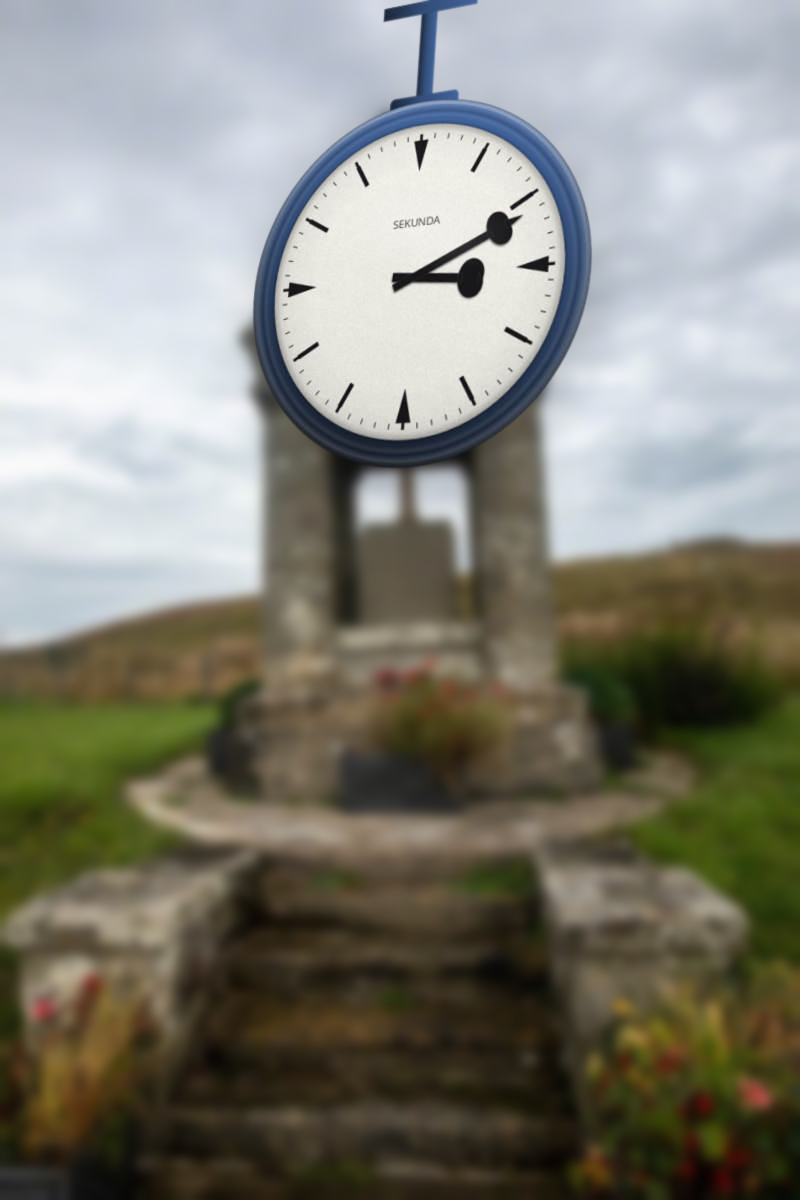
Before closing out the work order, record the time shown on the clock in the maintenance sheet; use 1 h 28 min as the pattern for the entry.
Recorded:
3 h 11 min
